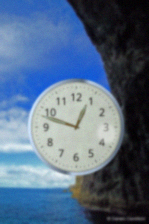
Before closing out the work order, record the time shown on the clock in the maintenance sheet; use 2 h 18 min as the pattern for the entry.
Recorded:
12 h 48 min
